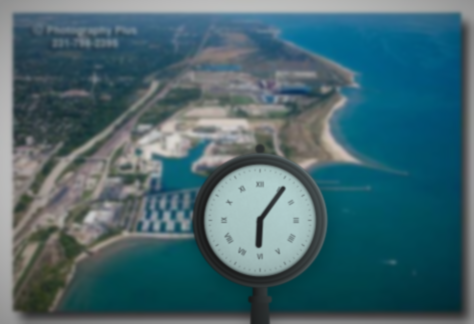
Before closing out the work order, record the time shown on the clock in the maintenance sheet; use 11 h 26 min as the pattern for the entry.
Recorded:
6 h 06 min
